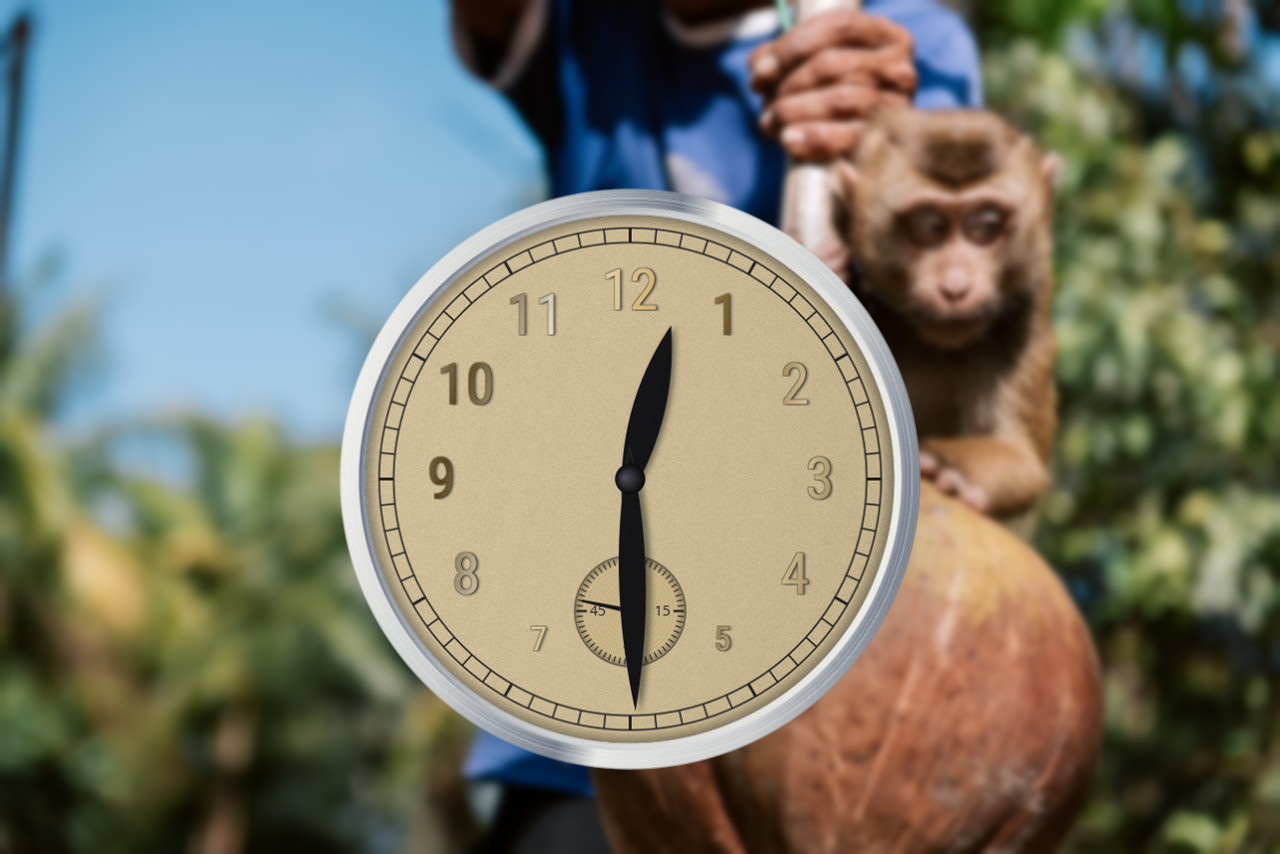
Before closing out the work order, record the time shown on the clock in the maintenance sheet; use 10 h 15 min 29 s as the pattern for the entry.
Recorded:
12 h 29 min 47 s
